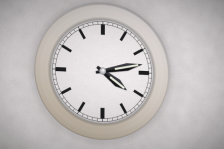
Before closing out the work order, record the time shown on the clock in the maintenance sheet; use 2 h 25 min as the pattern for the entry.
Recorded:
4 h 13 min
